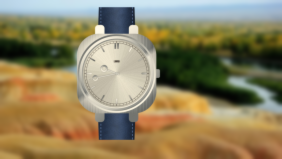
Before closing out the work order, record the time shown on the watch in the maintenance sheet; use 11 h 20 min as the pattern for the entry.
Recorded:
9 h 43 min
